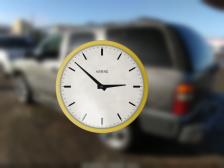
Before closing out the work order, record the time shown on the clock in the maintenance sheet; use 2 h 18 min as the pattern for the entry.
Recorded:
2 h 52 min
